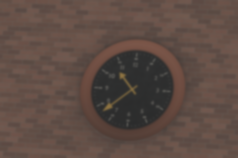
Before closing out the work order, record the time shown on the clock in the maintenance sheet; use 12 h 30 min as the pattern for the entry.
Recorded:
10 h 38 min
